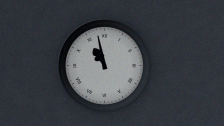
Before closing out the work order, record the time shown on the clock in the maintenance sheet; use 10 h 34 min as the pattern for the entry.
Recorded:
10 h 58 min
